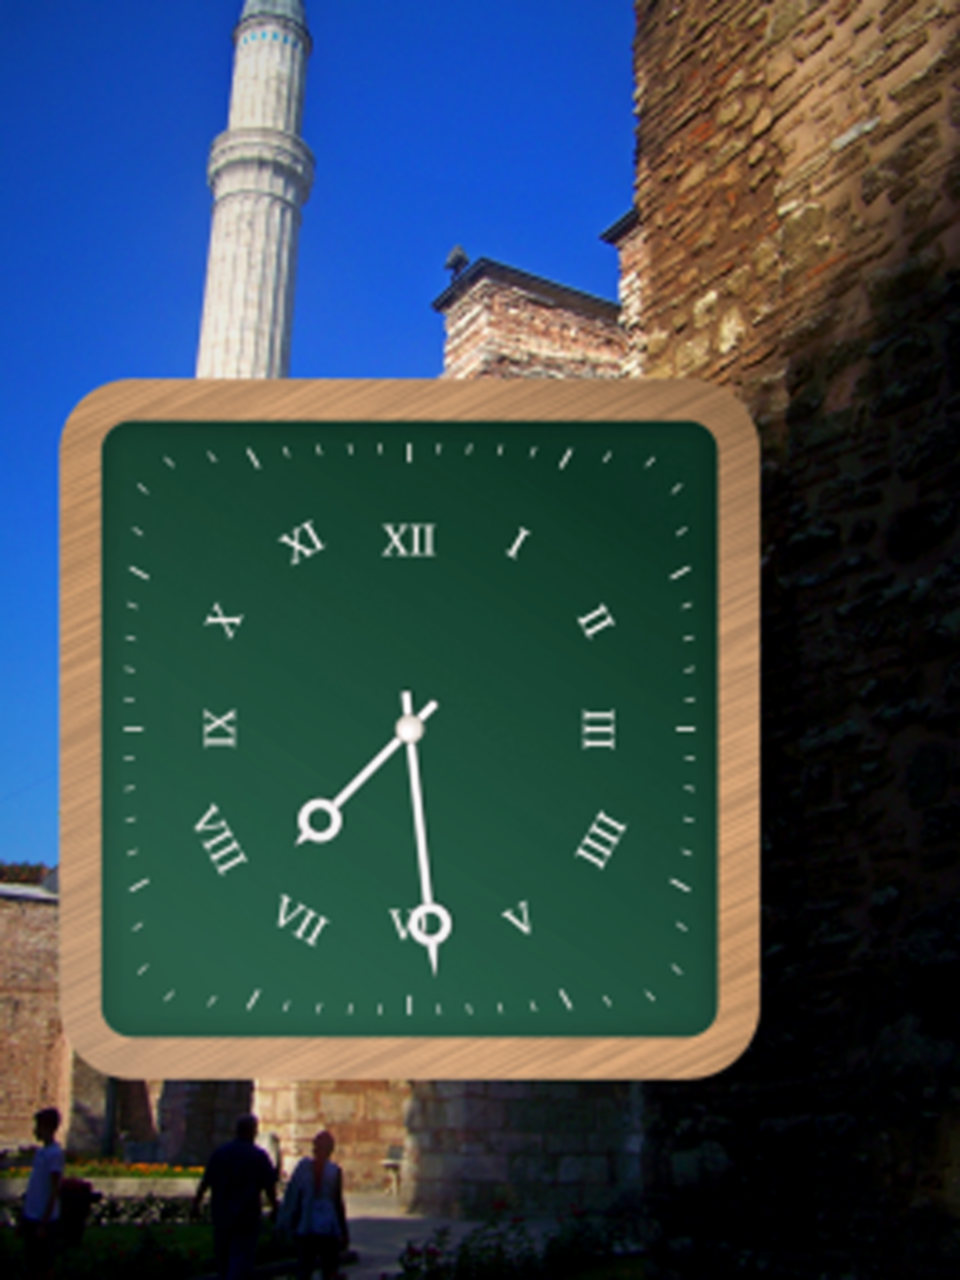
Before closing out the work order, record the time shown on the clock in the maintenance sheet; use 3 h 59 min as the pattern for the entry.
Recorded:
7 h 29 min
